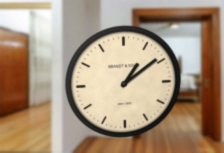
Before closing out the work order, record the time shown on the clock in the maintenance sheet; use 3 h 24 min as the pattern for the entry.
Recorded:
1 h 09 min
